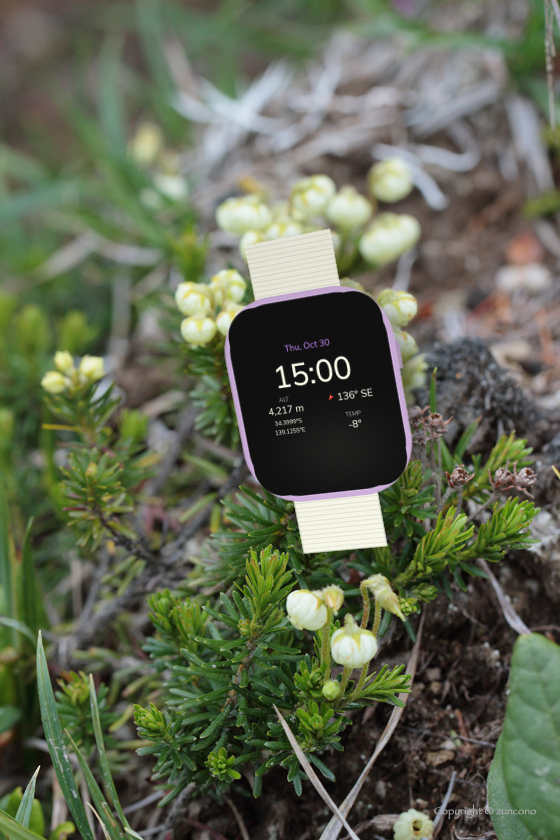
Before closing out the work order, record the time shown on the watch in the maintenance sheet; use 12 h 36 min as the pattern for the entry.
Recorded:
15 h 00 min
